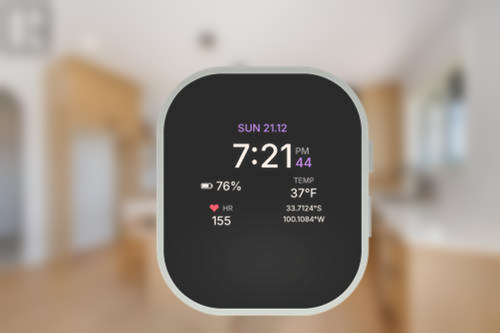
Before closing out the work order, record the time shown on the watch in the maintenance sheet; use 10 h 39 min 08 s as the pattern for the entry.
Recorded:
7 h 21 min 44 s
